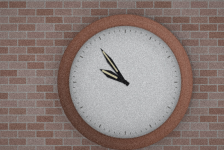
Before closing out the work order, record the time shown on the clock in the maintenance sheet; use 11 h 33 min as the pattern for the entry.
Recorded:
9 h 54 min
